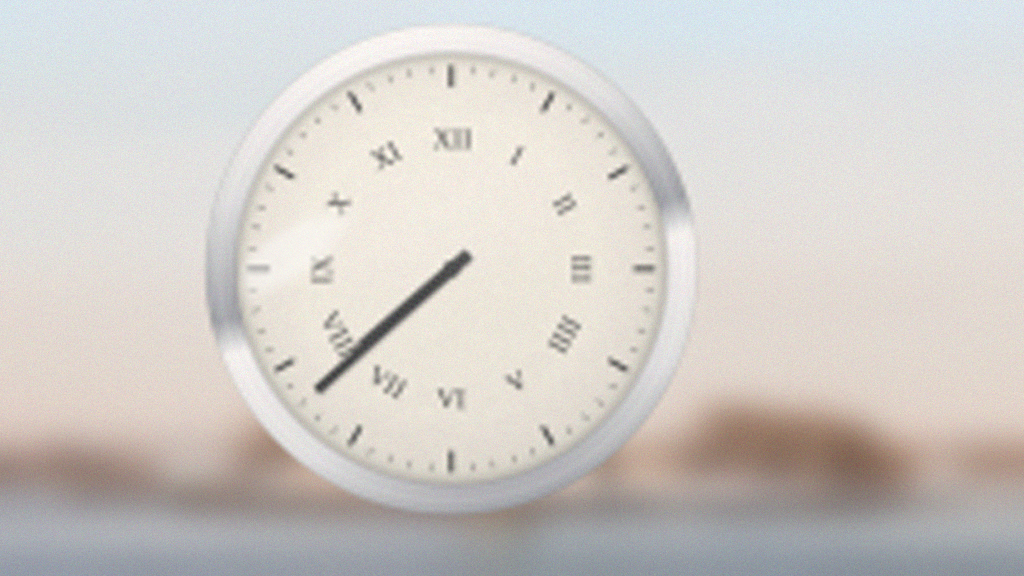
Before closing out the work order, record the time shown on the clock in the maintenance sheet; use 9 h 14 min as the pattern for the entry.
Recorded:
7 h 38 min
